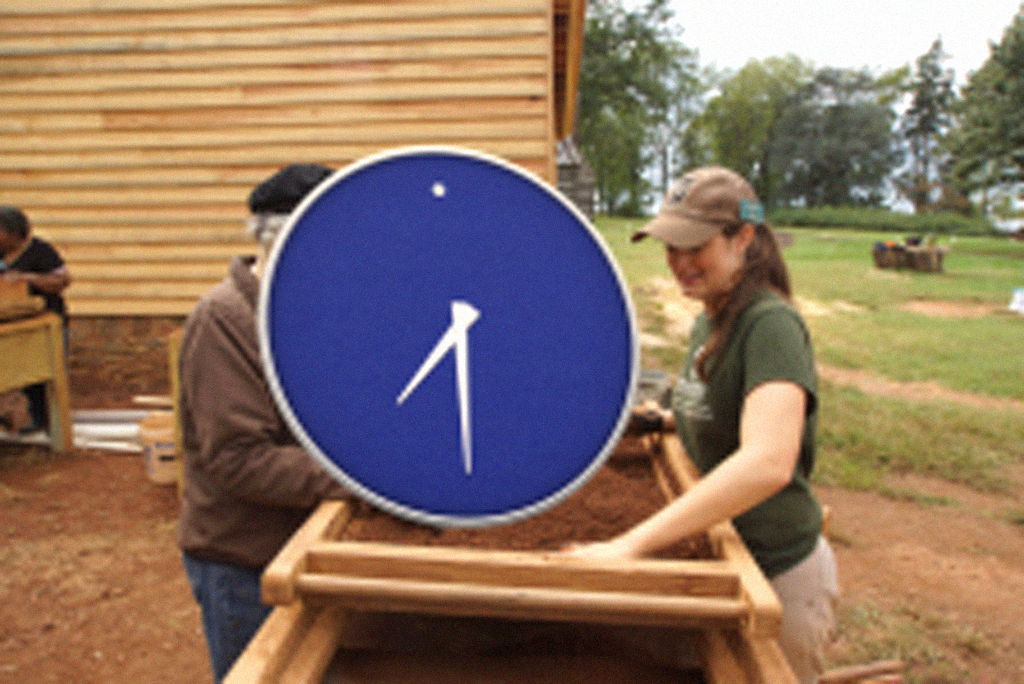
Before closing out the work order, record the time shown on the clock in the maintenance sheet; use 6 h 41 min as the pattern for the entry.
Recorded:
7 h 31 min
